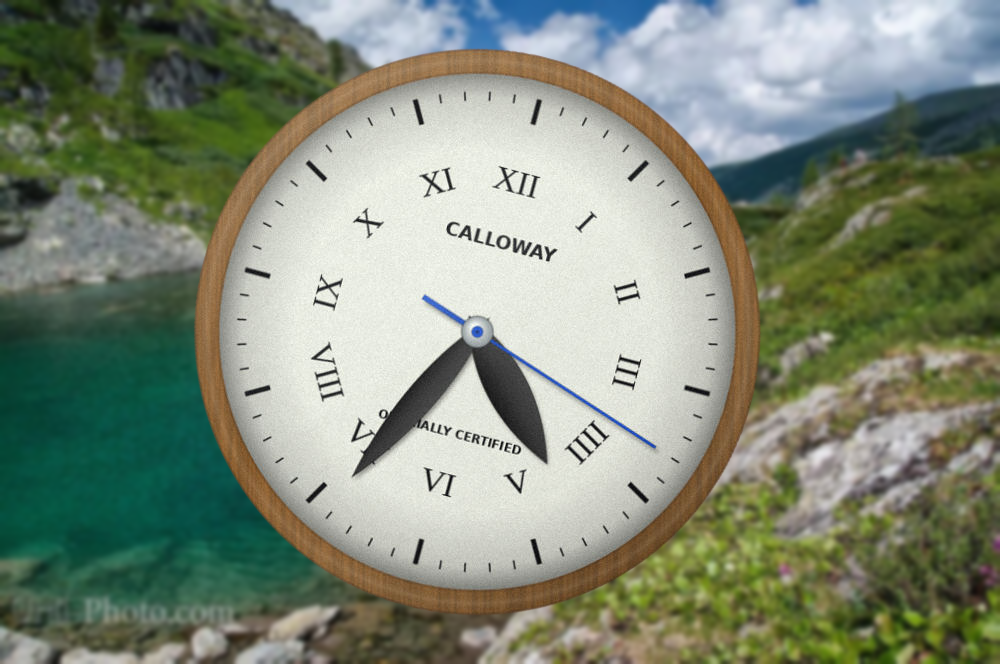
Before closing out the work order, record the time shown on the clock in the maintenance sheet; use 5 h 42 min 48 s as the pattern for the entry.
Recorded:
4 h 34 min 18 s
